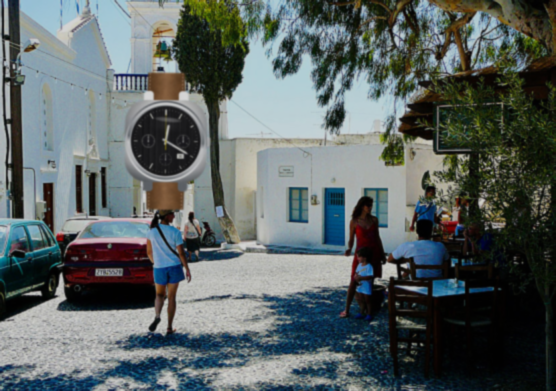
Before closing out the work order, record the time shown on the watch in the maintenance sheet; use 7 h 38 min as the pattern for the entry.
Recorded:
12 h 20 min
